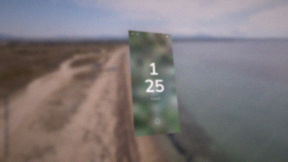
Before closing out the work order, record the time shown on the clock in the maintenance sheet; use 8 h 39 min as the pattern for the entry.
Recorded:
1 h 25 min
